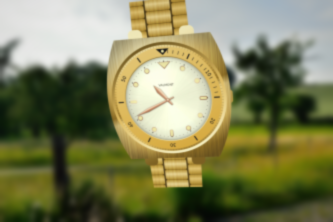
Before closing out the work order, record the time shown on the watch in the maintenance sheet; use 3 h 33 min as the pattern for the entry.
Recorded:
10 h 41 min
